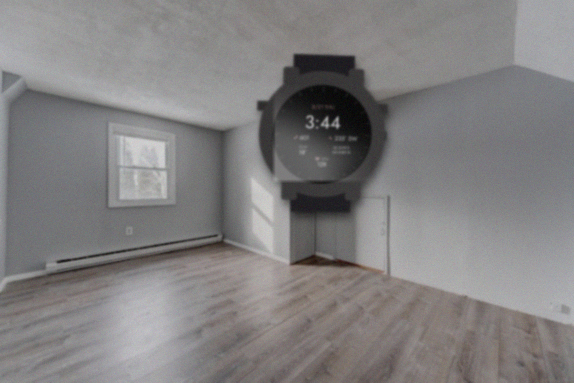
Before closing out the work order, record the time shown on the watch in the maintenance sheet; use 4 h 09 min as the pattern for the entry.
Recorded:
3 h 44 min
